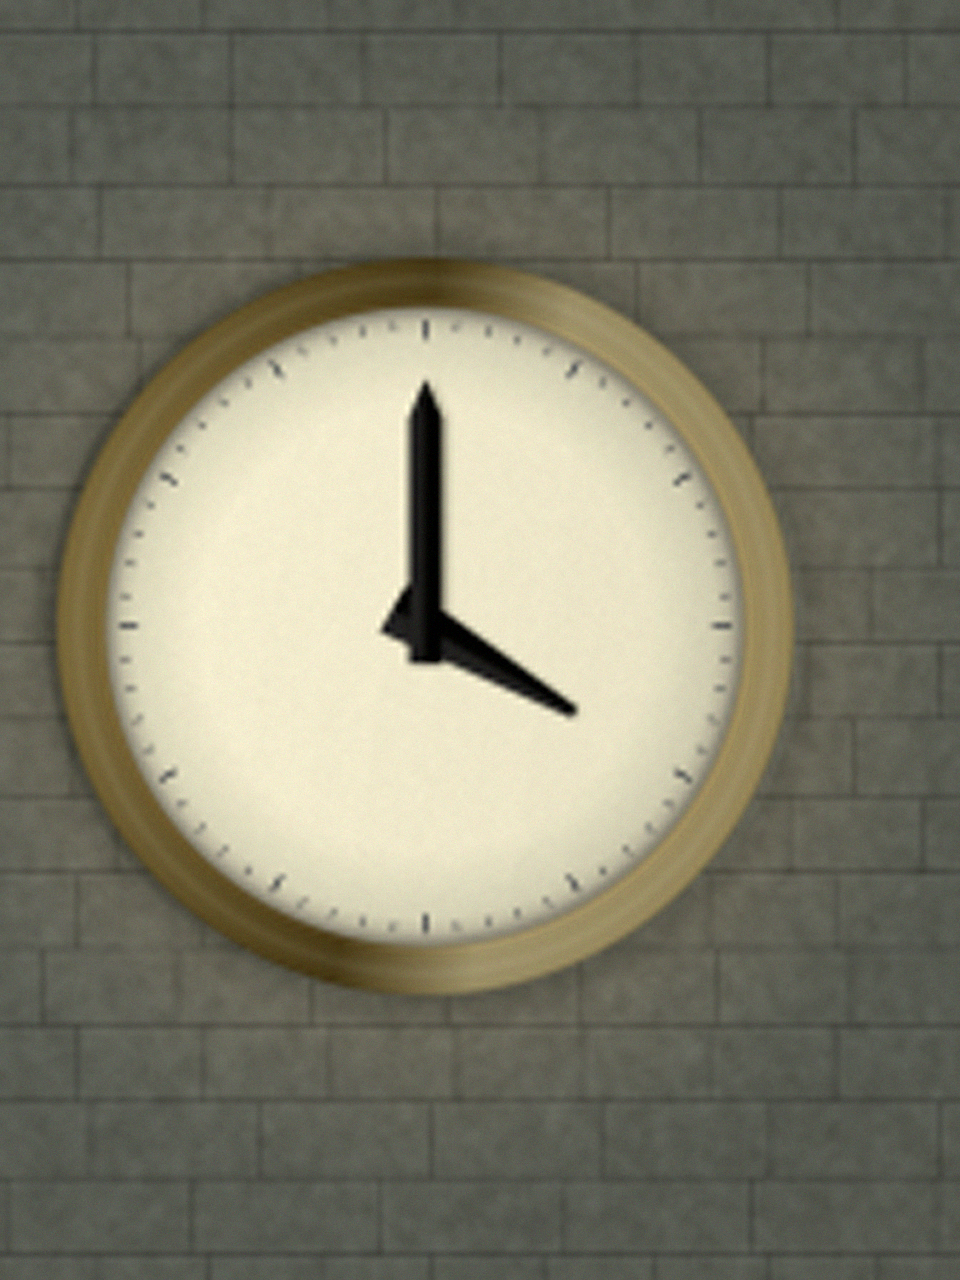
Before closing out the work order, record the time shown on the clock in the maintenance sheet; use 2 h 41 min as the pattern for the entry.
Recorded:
4 h 00 min
